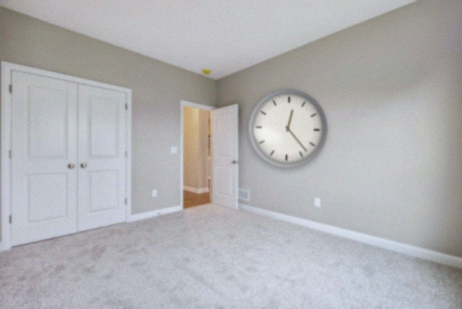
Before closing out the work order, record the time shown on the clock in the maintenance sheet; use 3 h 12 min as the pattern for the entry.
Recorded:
12 h 23 min
